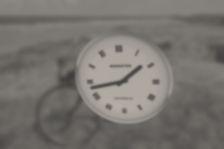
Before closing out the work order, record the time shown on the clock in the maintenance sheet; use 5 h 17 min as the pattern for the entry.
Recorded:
1 h 43 min
